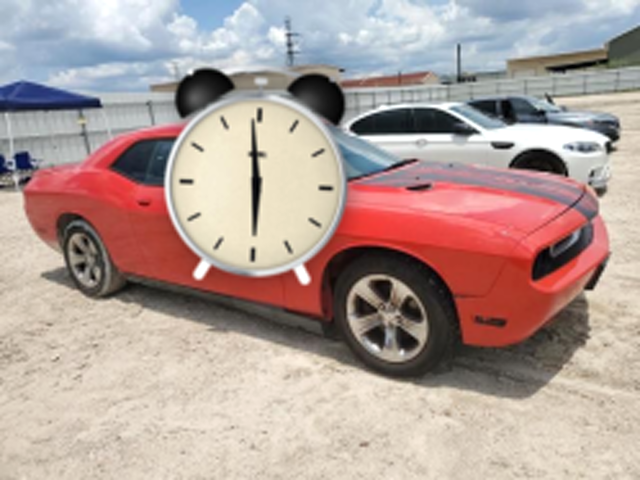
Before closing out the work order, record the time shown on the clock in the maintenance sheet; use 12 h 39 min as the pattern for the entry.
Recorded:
5 h 59 min
